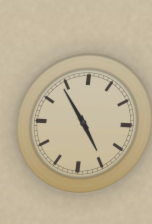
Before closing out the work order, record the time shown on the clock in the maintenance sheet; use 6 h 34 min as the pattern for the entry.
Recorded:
4 h 54 min
